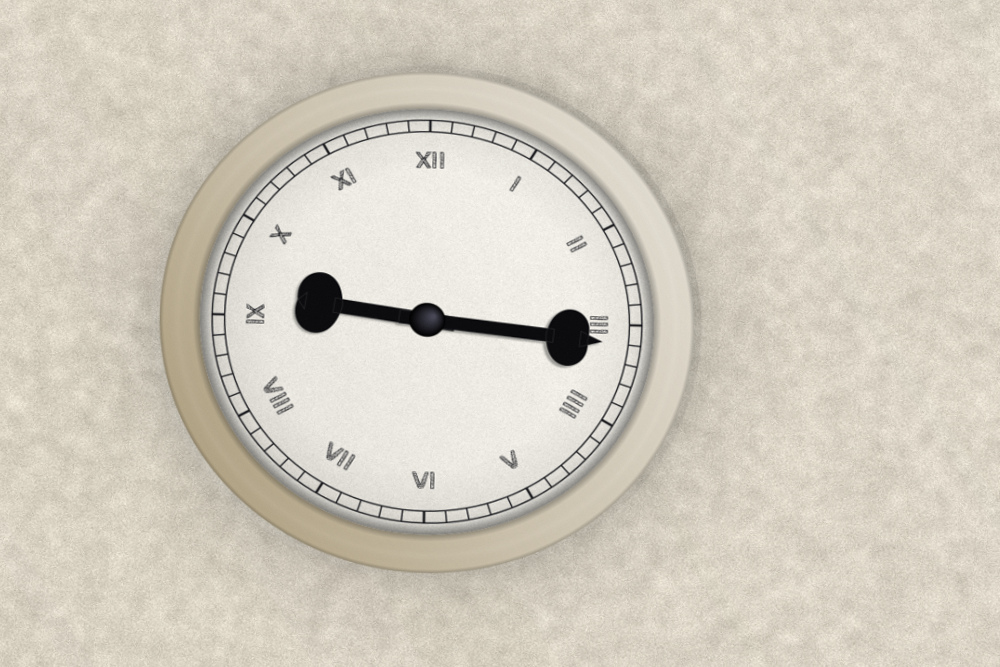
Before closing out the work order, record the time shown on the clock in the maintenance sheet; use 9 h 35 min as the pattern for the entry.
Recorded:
9 h 16 min
